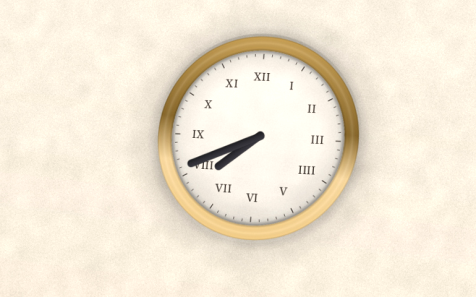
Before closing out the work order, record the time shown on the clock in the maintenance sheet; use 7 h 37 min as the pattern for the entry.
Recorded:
7 h 41 min
